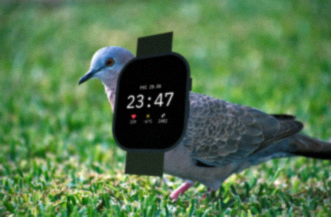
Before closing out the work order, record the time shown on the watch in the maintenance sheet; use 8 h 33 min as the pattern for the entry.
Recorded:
23 h 47 min
